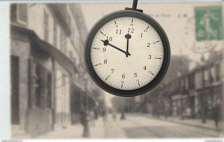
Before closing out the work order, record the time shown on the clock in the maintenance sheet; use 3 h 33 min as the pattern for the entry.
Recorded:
11 h 48 min
